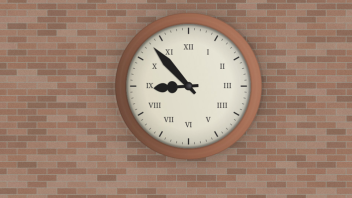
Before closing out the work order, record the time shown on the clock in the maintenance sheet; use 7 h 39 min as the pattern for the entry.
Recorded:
8 h 53 min
